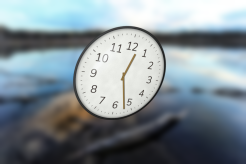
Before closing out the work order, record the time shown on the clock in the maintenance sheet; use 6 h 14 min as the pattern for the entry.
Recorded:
12 h 27 min
